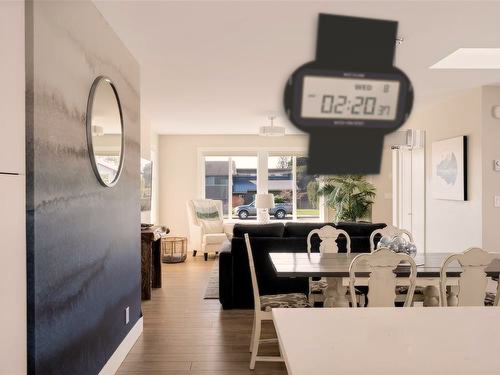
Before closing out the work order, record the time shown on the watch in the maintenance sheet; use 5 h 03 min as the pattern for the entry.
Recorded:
2 h 20 min
